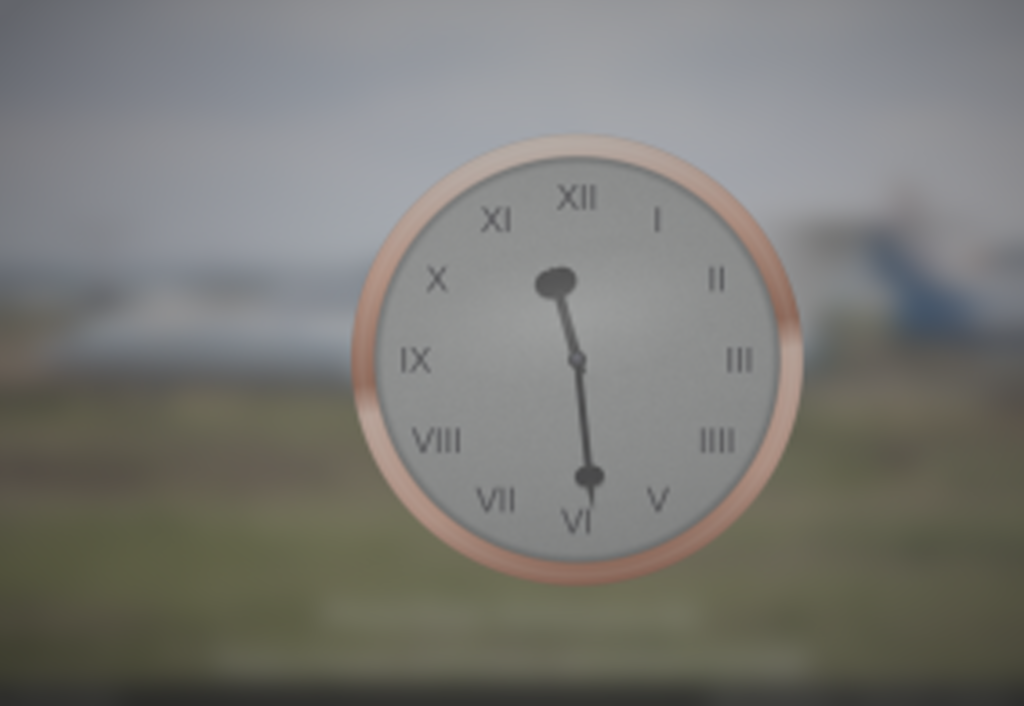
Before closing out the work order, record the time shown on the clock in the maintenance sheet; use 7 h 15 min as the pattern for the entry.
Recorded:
11 h 29 min
